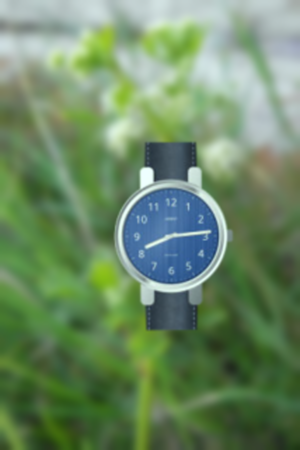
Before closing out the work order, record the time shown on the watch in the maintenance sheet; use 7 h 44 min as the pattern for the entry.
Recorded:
8 h 14 min
